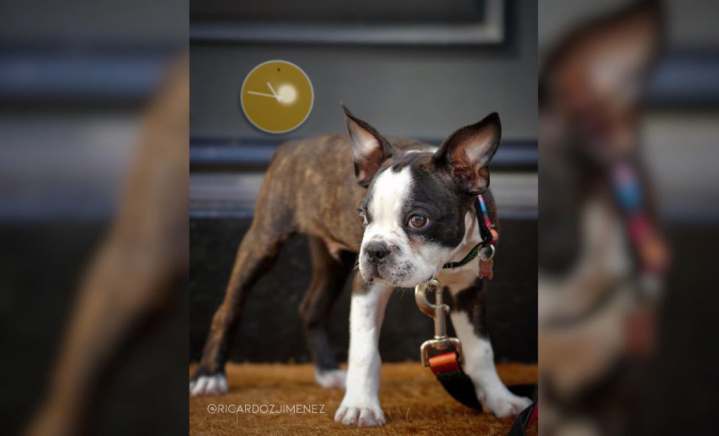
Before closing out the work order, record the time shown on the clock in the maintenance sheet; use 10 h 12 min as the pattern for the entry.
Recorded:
10 h 46 min
